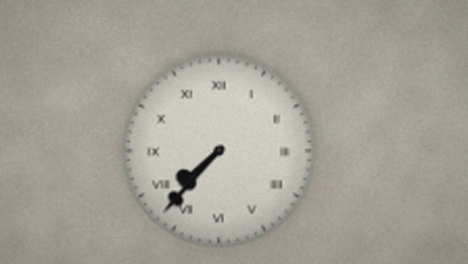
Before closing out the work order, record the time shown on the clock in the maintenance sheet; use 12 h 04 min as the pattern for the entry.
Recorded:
7 h 37 min
